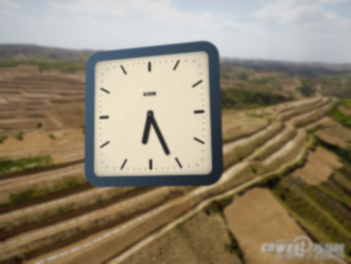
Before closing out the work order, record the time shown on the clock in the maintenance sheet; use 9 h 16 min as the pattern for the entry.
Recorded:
6 h 26 min
